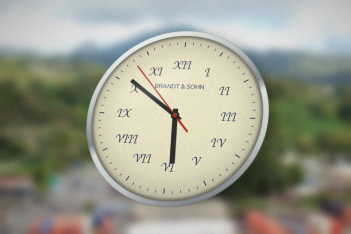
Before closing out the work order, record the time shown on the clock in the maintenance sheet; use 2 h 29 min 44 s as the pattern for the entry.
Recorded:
5 h 50 min 53 s
